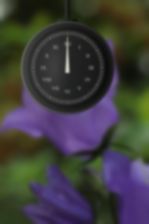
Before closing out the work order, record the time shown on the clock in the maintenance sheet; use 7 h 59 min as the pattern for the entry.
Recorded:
12 h 00 min
